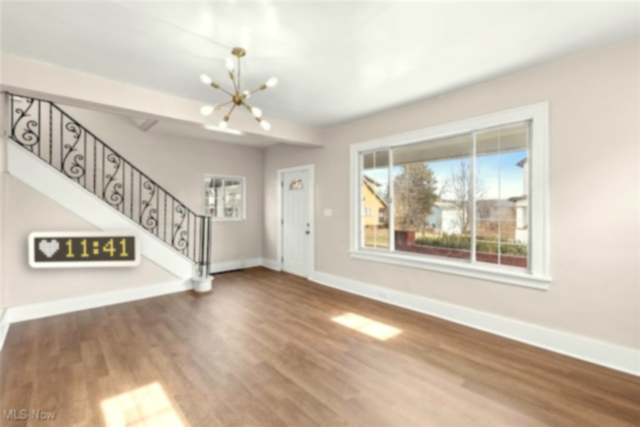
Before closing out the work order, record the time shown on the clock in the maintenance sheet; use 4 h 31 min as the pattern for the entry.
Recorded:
11 h 41 min
